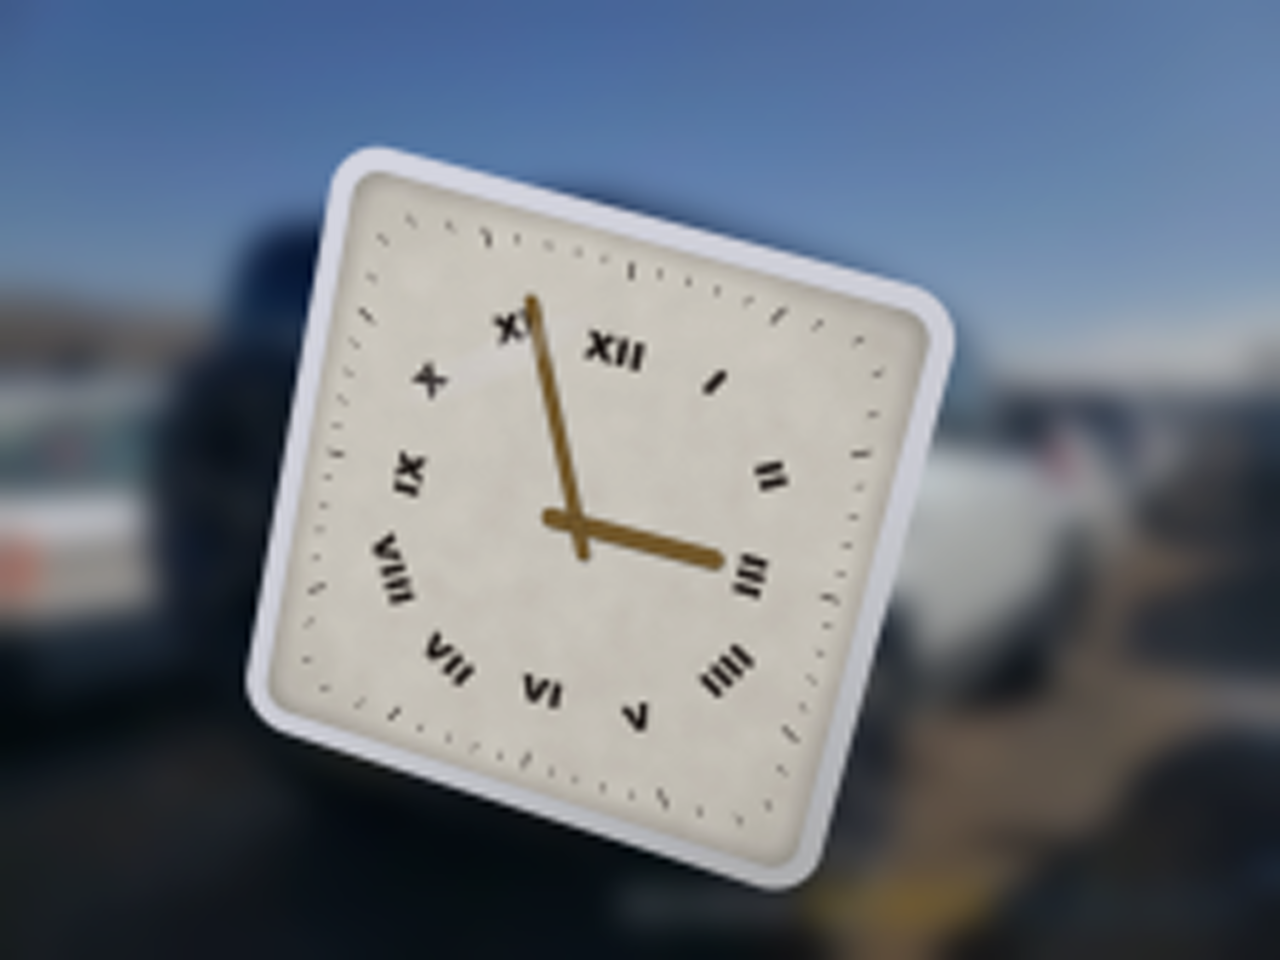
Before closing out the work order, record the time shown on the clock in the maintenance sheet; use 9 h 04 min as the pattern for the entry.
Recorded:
2 h 56 min
